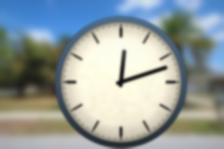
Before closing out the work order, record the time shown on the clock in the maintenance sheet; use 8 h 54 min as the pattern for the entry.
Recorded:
12 h 12 min
